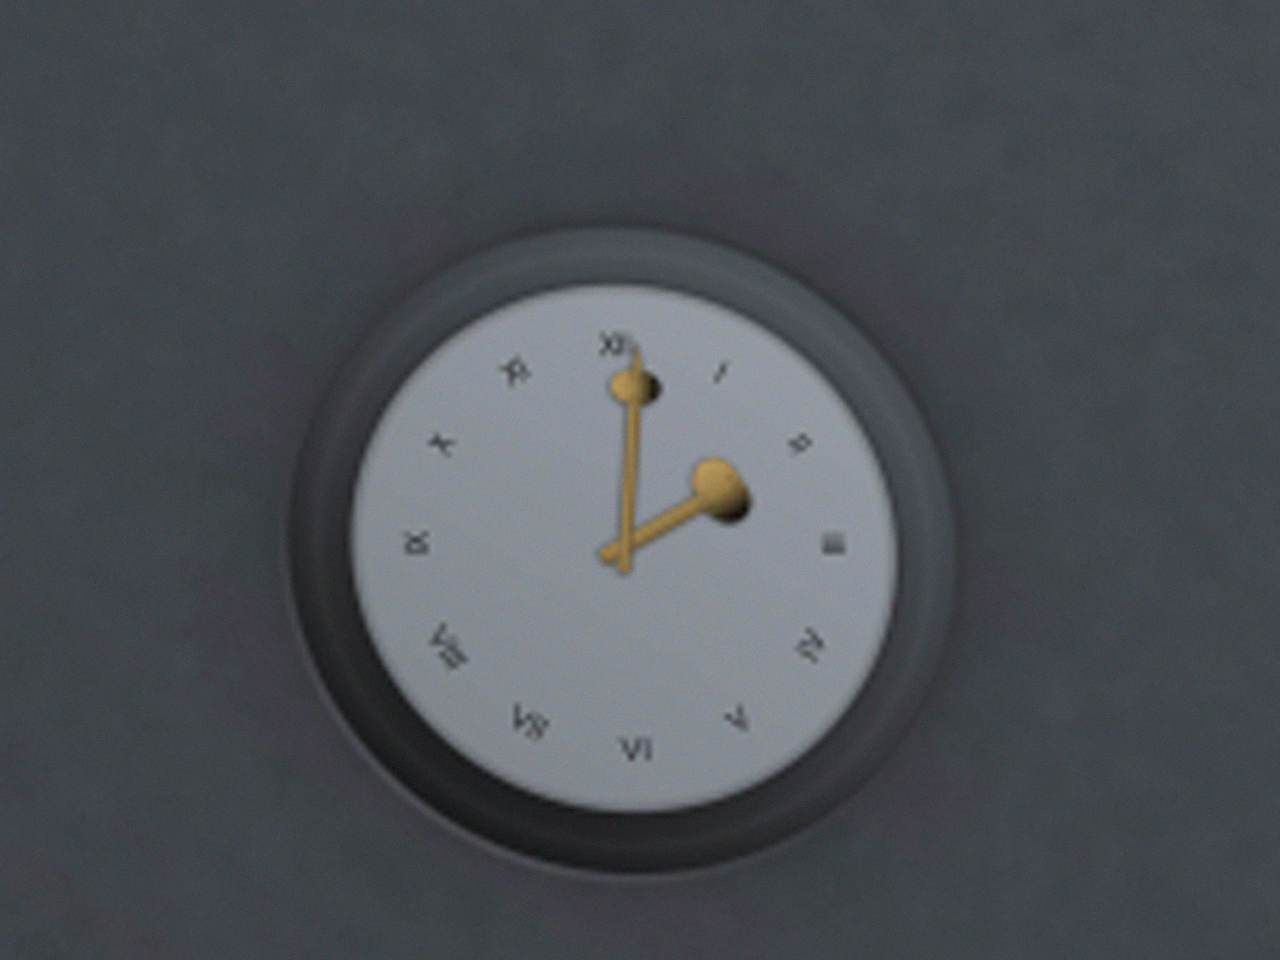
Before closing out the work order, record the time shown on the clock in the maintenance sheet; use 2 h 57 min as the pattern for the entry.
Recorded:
2 h 01 min
